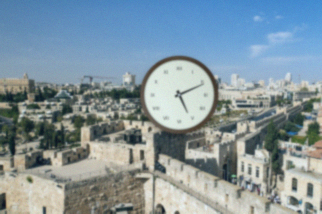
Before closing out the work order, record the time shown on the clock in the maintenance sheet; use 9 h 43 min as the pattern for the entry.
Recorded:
5 h 11 min
